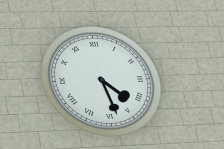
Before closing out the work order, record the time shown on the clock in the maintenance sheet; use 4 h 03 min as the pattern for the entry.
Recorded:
4 h 28 min
